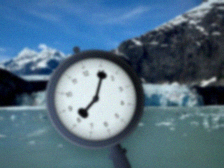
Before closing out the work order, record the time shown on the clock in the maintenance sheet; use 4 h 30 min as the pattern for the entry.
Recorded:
8 h 06 min
